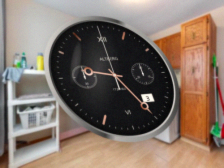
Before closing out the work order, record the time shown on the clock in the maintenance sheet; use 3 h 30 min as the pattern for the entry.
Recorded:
9 h 25 min
